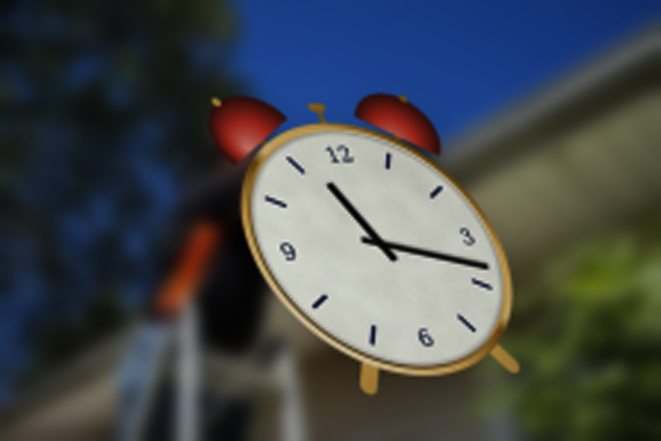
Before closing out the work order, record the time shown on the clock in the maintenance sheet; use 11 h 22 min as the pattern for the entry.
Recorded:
11 h 18 min
